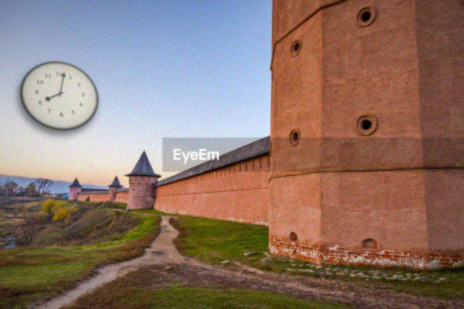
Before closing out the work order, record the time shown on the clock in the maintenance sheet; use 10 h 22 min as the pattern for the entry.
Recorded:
8 h 02 min
